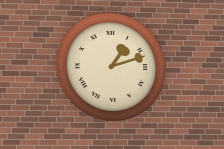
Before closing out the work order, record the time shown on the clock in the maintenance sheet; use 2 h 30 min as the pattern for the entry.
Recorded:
1 h 12 min
